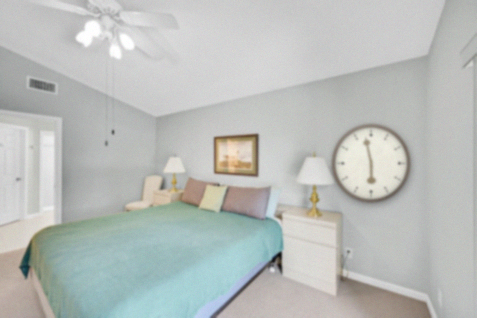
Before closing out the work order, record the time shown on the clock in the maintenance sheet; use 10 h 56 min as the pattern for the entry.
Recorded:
5 h 58 min
